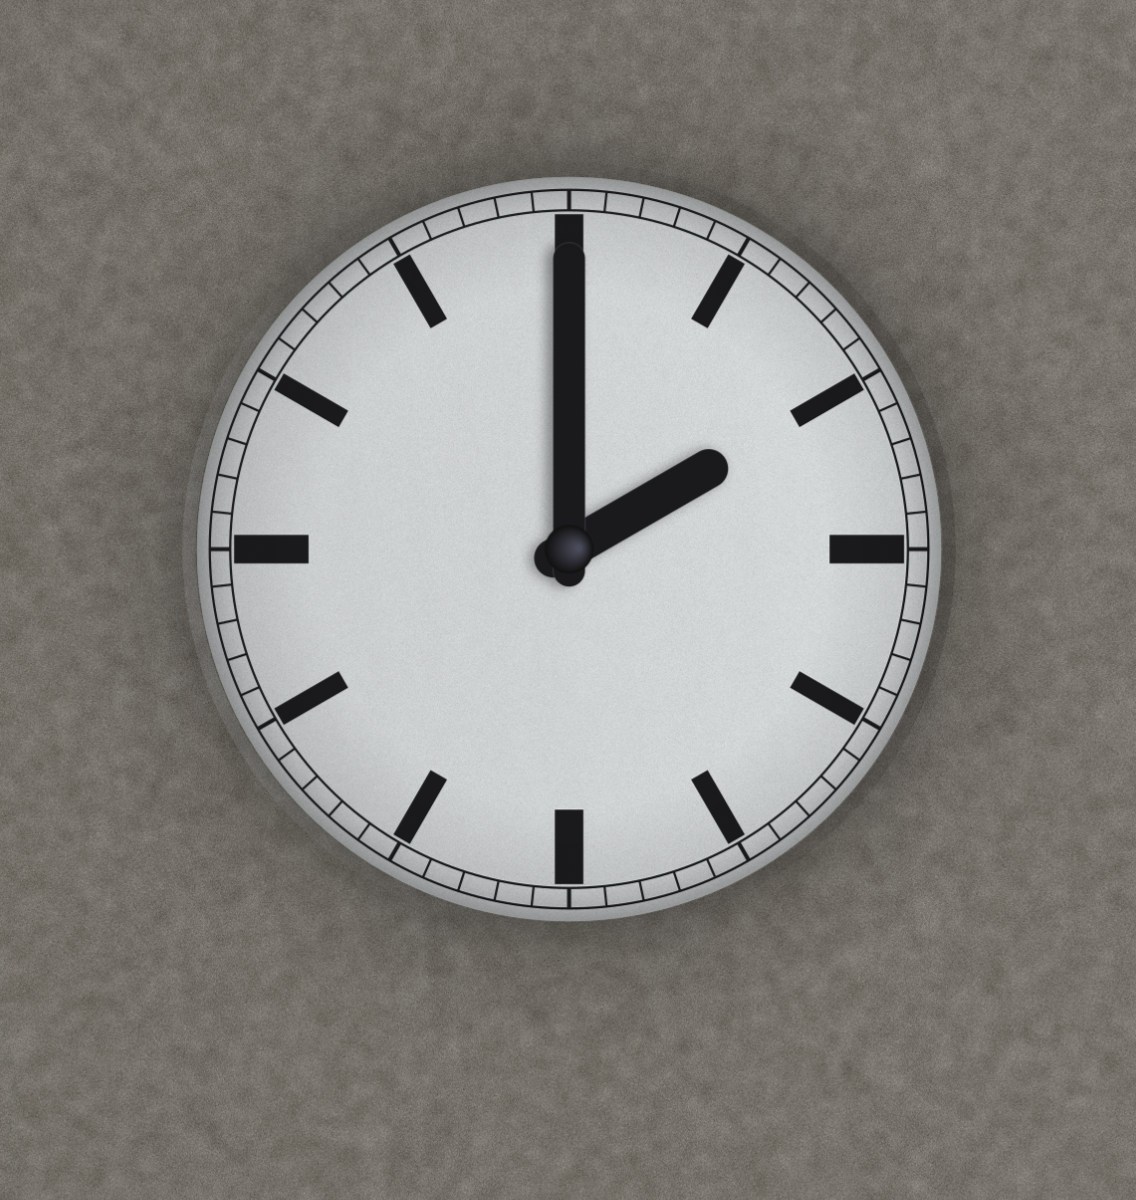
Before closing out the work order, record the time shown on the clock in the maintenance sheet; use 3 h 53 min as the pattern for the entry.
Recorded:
2 h 00 min
